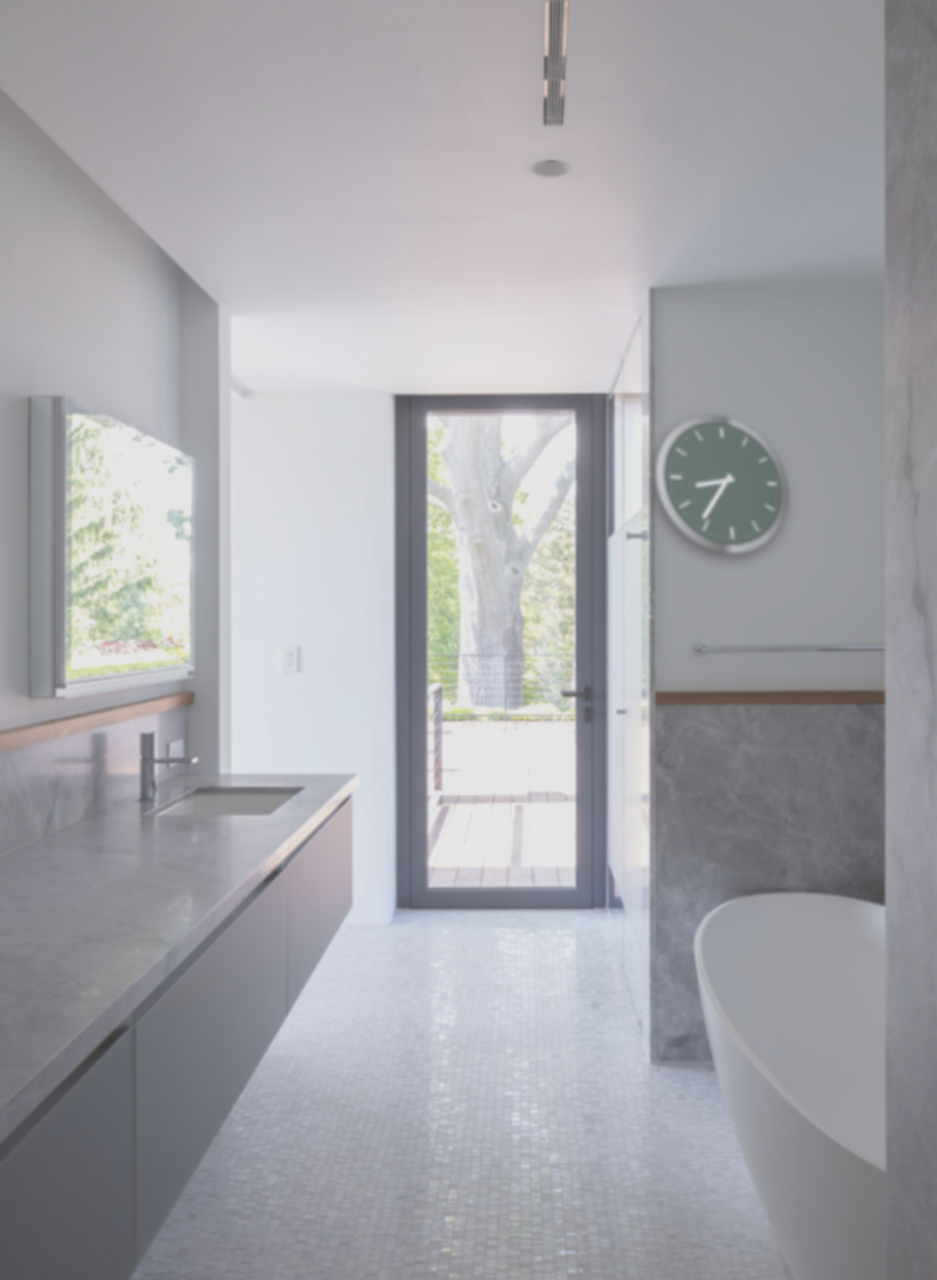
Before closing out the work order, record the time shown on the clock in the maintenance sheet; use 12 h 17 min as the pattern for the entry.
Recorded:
8 h 36 min
